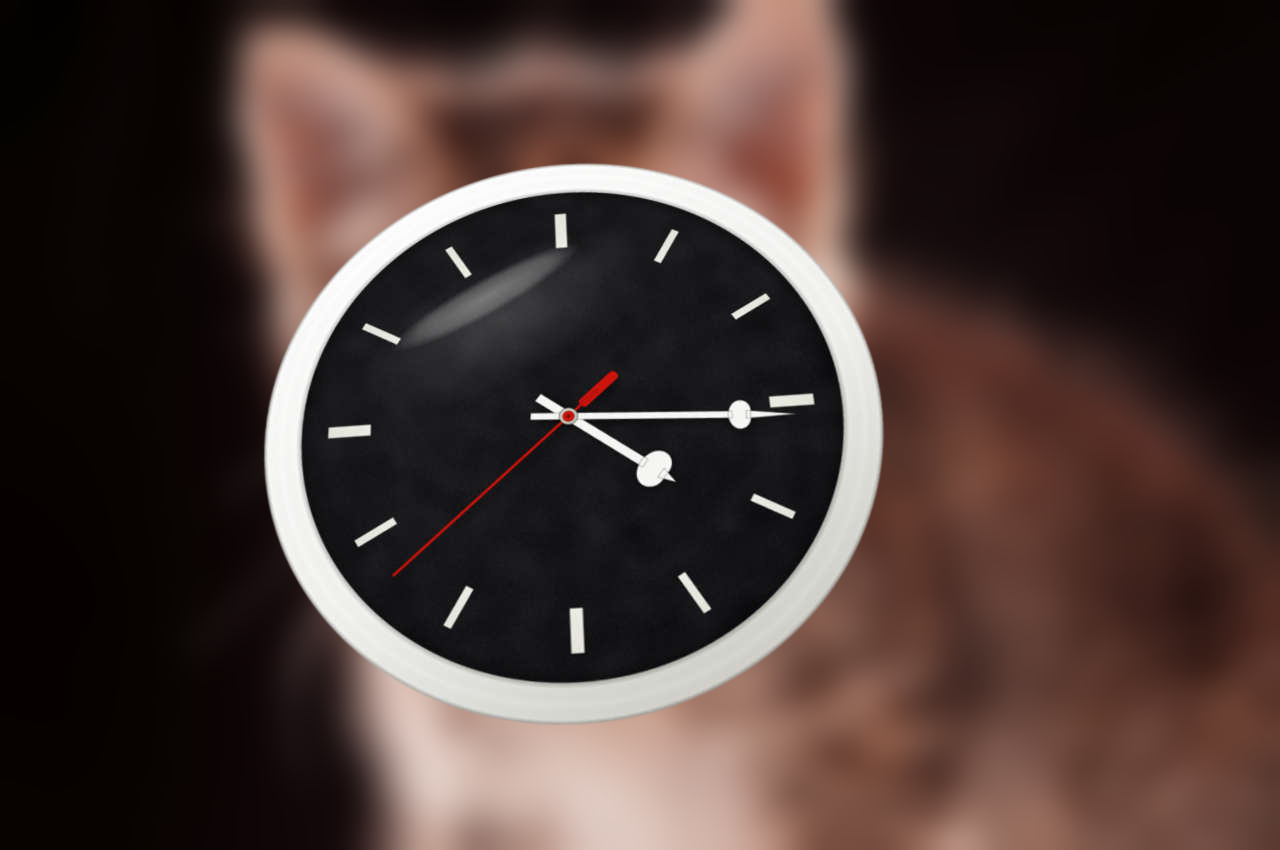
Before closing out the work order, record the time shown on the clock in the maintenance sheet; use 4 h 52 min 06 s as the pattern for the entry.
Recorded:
4 h 15 min 38 s
